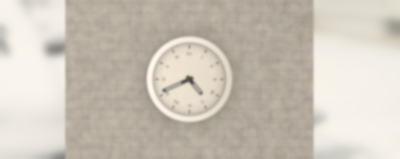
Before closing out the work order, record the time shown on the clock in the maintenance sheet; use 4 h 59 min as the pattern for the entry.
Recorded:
4 h 41 min
